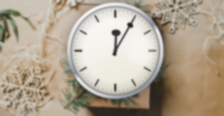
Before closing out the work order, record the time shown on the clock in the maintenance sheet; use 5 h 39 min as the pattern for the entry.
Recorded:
12 h 05 min
